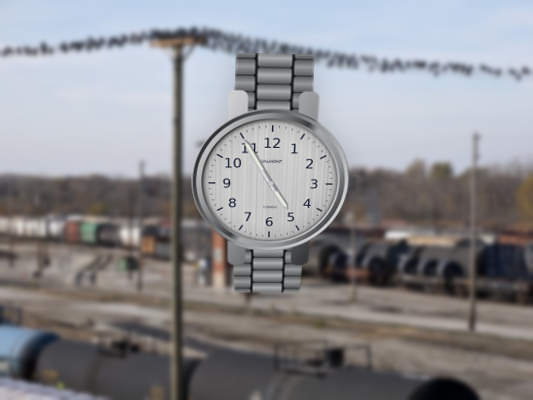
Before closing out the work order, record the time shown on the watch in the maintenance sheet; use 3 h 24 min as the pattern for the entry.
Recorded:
4 h 55 min
